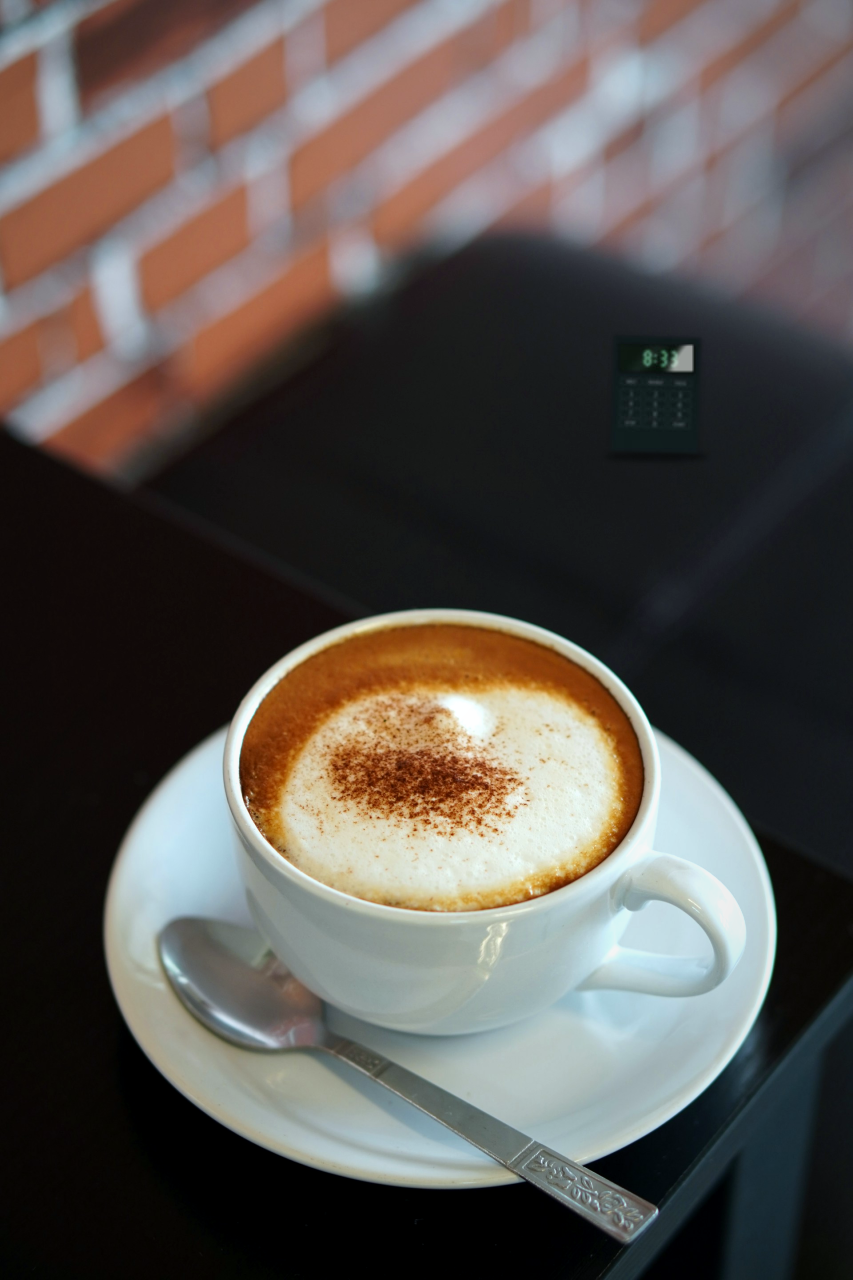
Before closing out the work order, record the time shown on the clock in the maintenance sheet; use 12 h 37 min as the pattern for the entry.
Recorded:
8 h 33 min
